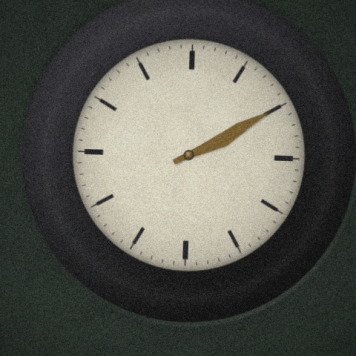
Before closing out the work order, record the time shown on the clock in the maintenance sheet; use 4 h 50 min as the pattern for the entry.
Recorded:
2 h 10 min
